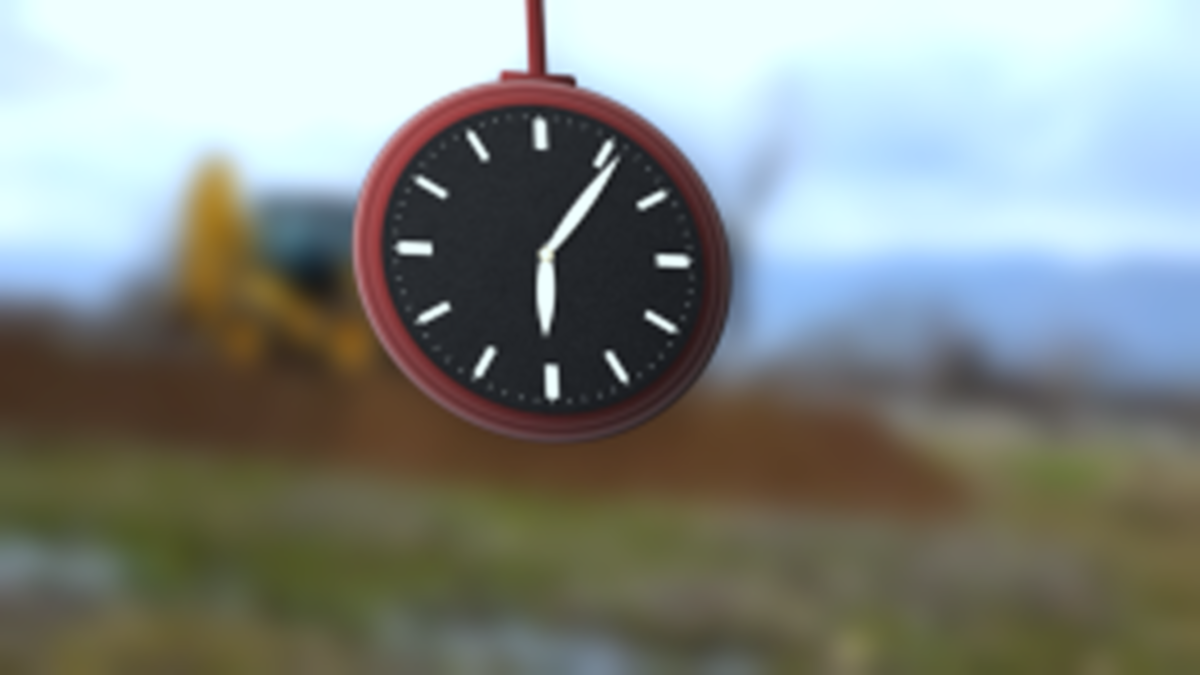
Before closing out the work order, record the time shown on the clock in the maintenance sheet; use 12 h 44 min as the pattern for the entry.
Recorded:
6 h 06 min
